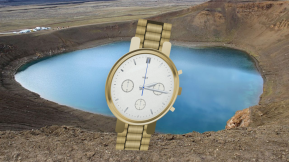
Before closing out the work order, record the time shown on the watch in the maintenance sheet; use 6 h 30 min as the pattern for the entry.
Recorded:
2 h 16 min
